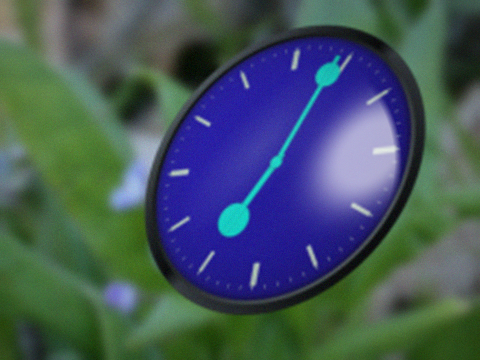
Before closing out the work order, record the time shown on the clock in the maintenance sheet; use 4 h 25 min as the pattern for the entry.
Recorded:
7 h 04 min
